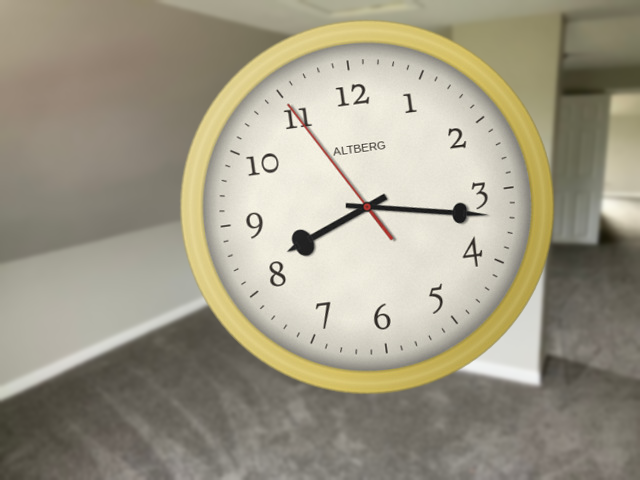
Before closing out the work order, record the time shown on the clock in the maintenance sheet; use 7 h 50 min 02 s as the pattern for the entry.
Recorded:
8 h 16 min 55 s
